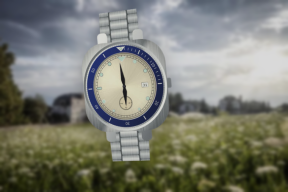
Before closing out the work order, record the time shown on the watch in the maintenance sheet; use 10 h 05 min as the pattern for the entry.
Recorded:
5 h 59 min
